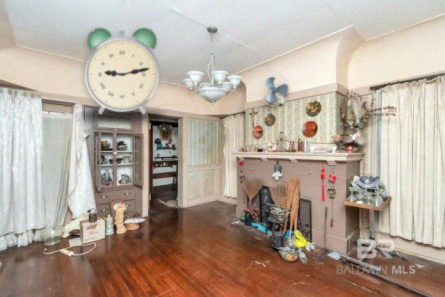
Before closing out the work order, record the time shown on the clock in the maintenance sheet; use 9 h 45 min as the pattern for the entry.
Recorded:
9 h 13 min
